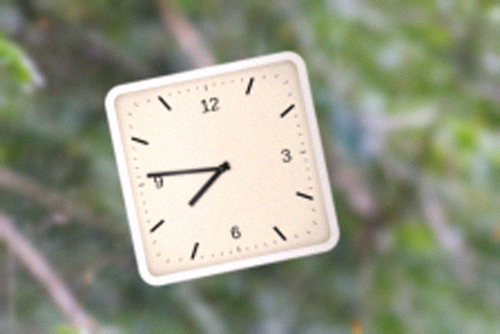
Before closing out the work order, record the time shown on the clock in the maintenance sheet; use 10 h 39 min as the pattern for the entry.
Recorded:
7 h 46 min
